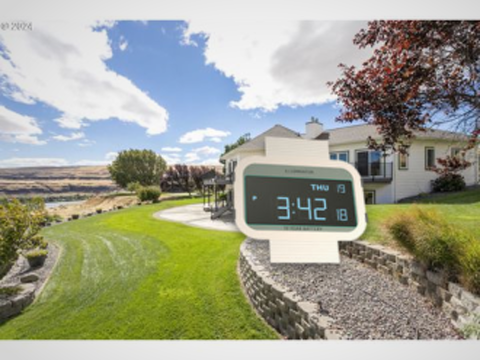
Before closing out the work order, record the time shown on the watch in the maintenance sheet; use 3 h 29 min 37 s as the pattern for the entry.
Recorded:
3 h 42 min 18 s
